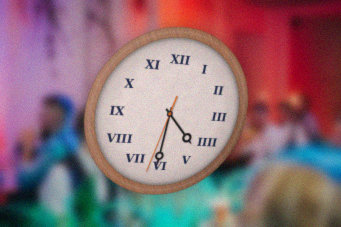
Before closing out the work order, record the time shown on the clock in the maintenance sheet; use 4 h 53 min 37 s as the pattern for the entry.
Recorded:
4 h 30 min 32 s
